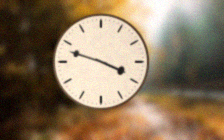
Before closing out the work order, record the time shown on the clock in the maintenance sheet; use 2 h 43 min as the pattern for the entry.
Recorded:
3 h 48 min
